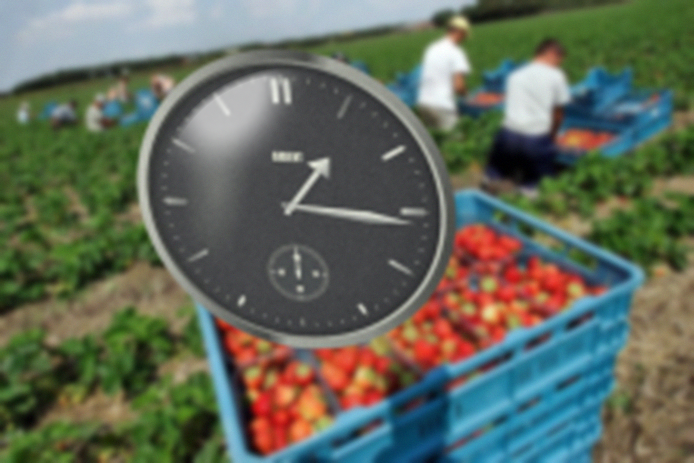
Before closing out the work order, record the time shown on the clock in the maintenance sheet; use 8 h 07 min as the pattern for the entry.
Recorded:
1 h 16 min
